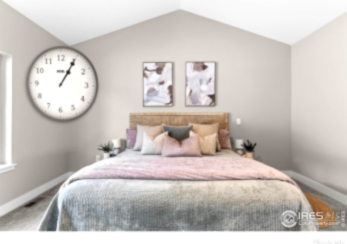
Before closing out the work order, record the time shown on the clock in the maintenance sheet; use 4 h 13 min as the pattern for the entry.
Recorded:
1 h 05 min
